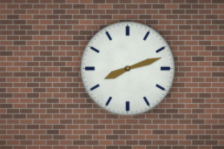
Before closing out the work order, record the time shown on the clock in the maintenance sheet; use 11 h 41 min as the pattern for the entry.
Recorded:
8 h 12 min
